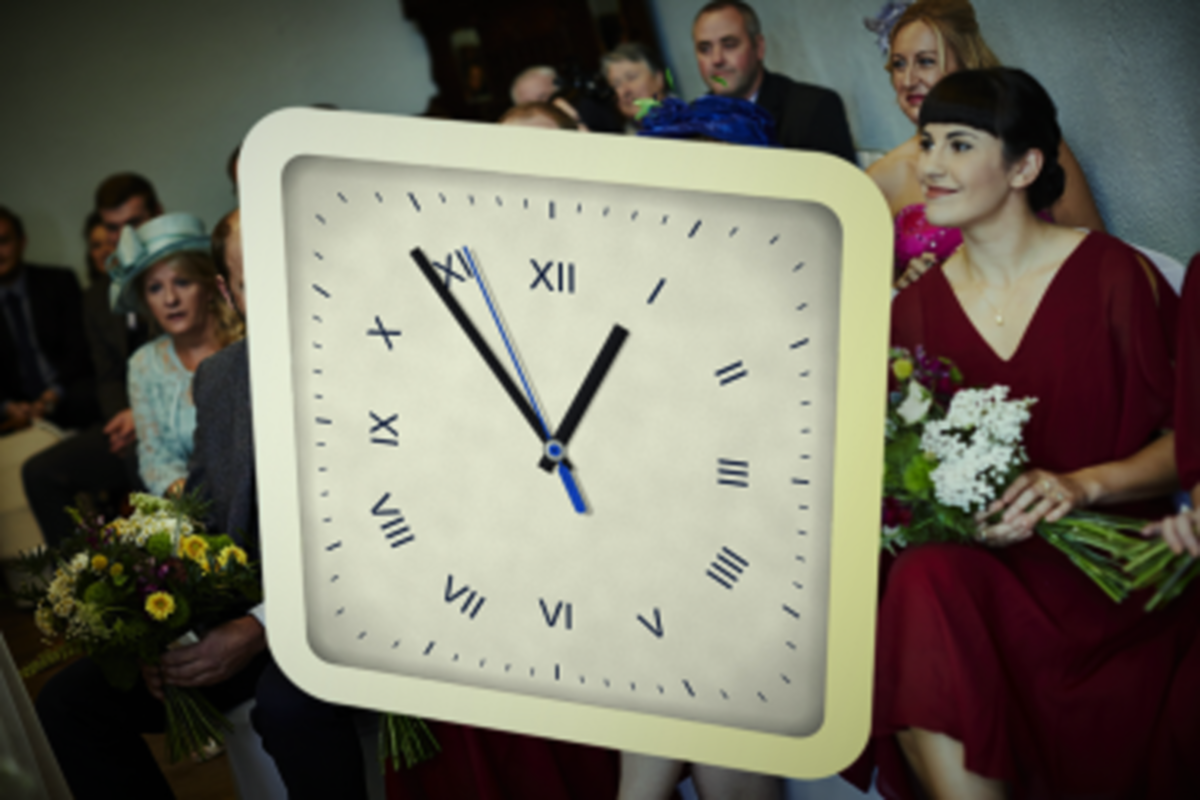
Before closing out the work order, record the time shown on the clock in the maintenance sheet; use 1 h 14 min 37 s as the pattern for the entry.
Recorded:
12 h 53 min 56 s
